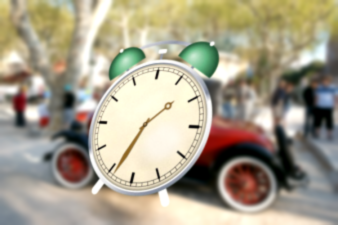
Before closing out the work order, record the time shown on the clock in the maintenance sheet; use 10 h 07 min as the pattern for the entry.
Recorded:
1 h 34 min
